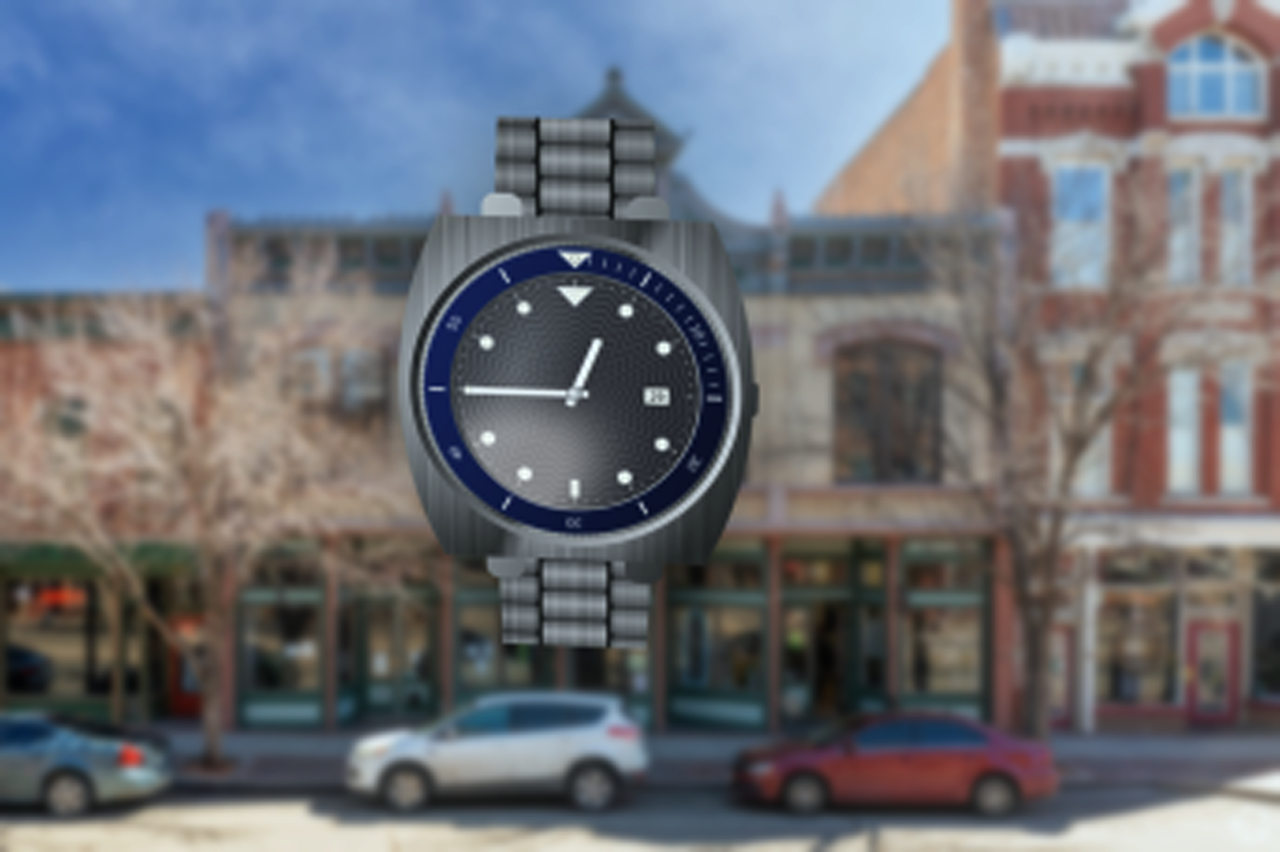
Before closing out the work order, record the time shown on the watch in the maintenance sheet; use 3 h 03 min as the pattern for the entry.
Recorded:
12 h 45 min
